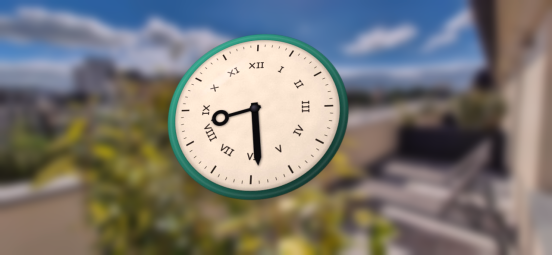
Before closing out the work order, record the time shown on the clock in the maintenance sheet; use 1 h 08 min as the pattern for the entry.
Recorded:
8 h 29 min
